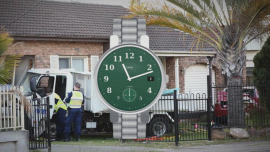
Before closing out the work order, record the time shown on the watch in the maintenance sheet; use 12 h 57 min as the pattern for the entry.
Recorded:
11 h 12 min
